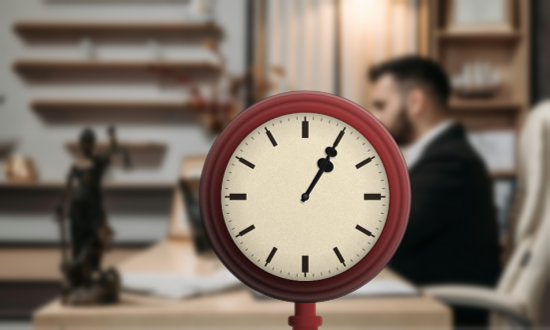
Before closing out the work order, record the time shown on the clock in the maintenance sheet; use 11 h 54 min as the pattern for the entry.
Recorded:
1 h 05 min
